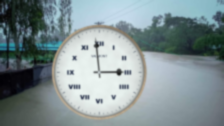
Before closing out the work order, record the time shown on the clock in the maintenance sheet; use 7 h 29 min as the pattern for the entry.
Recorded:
2 h 59 min
